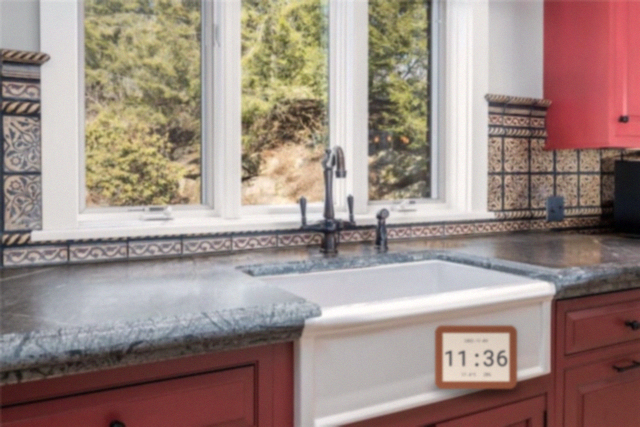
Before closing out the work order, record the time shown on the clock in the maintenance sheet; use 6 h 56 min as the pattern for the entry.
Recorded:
11 h 36 min
